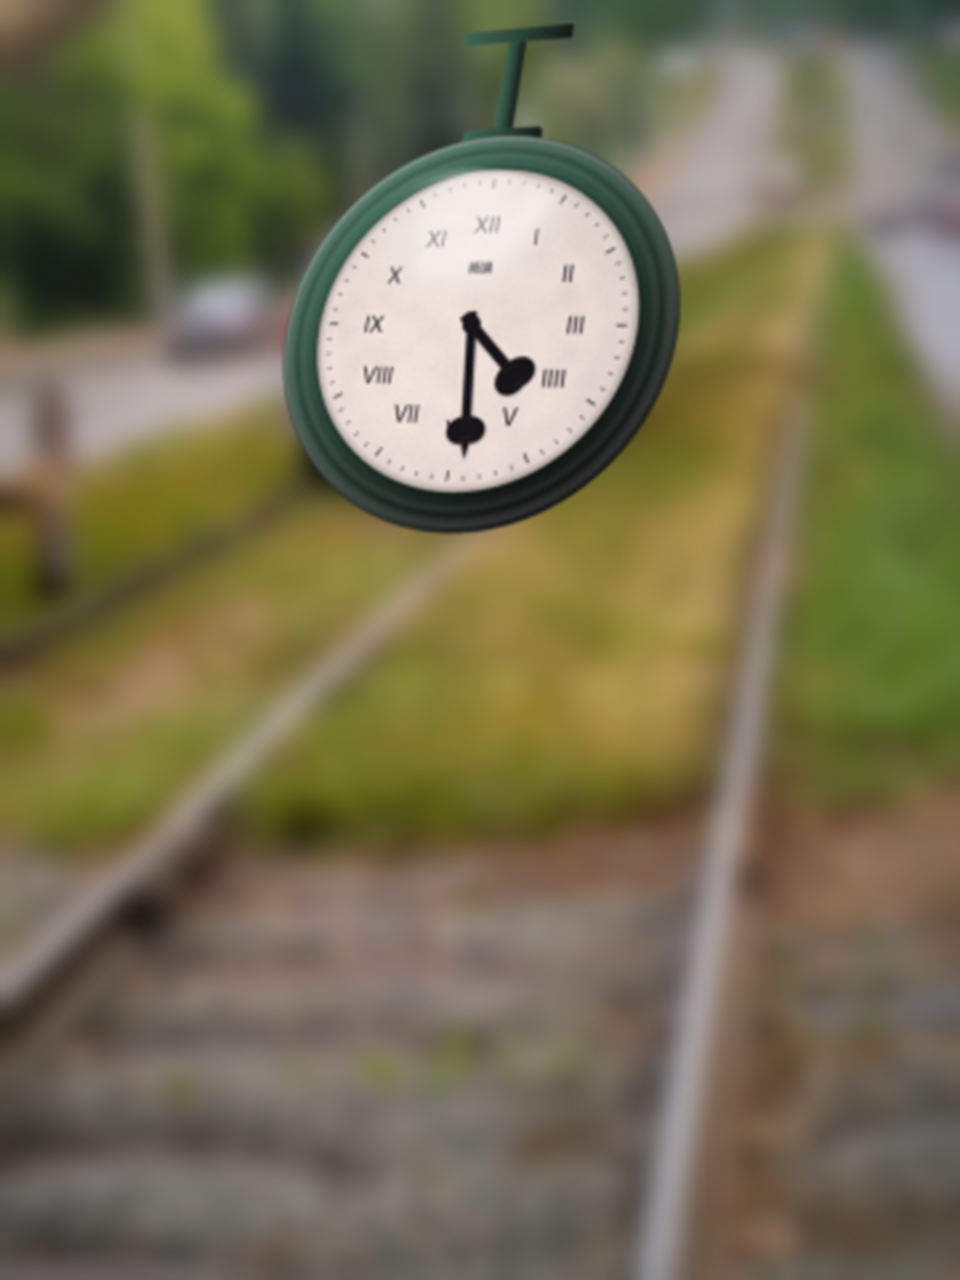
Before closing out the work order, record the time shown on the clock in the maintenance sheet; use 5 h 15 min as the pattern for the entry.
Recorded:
4 h 29 min
